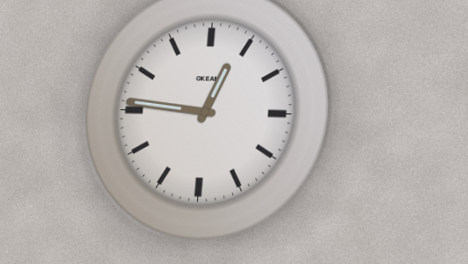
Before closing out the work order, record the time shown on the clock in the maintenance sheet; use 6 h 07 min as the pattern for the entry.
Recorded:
12 h 46 min
